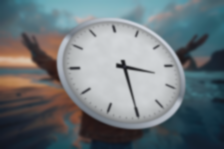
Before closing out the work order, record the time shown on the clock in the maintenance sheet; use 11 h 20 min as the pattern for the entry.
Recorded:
3 h 30 min
